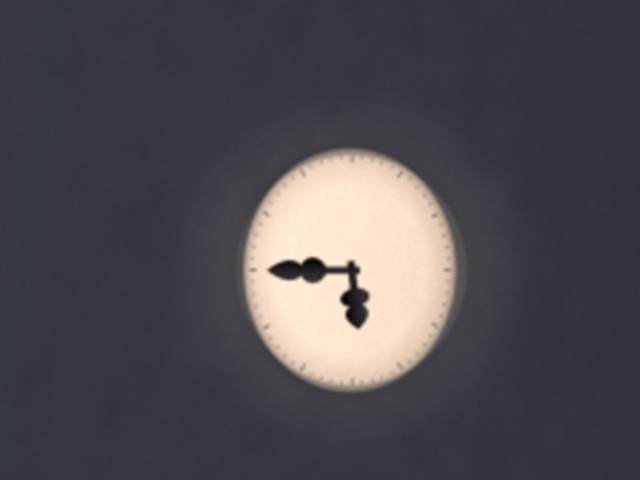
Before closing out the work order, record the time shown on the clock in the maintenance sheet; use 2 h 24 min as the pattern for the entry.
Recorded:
5 h 45 min
